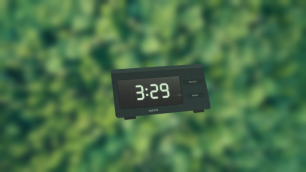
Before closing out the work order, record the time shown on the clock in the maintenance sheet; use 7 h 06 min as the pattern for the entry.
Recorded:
3 h 29 min
